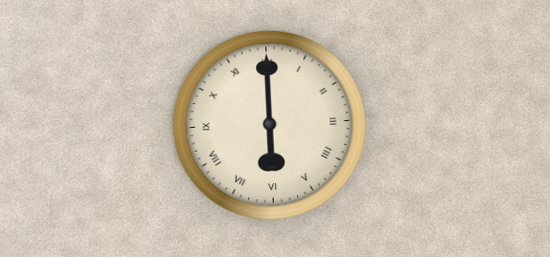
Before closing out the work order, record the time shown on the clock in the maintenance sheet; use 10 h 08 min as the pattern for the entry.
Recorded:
6 h 00 min
